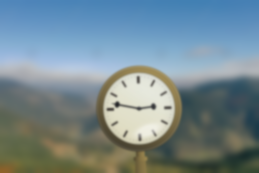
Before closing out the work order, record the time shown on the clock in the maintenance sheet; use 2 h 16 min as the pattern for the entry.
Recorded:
2 h 47 min
